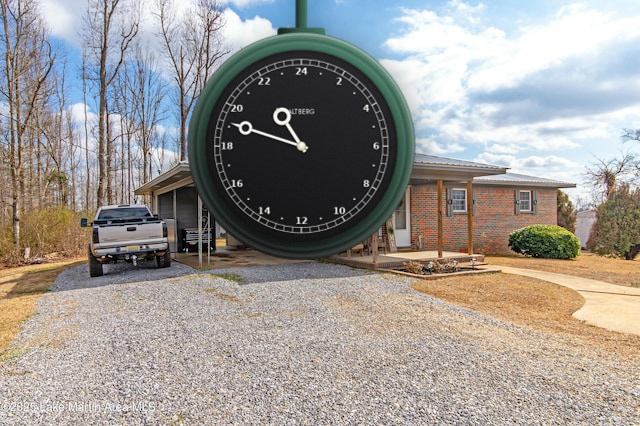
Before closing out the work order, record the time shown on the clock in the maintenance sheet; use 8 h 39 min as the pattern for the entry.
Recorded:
21 h 48 min
